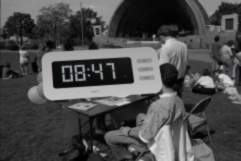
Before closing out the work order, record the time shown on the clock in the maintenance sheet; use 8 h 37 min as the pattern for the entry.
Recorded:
8 h 47 min
